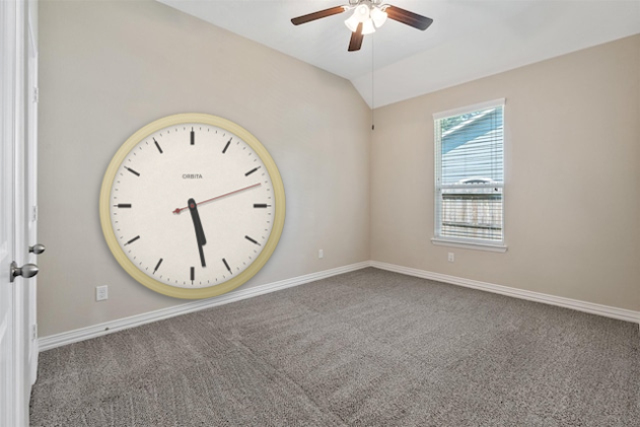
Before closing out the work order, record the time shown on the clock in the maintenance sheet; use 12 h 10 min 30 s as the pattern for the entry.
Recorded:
5 h 28 min 12 s
